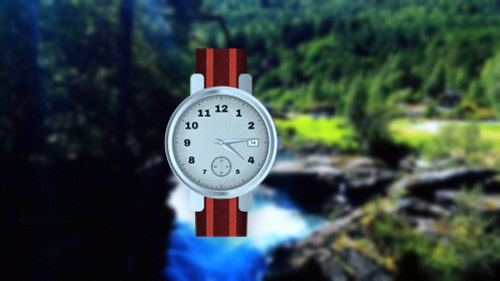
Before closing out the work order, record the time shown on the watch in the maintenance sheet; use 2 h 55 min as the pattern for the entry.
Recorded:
4 h 14 min
